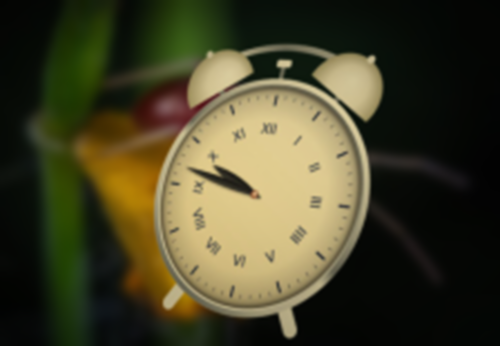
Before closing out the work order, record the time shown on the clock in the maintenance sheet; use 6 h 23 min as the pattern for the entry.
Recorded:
9 h 47 min
